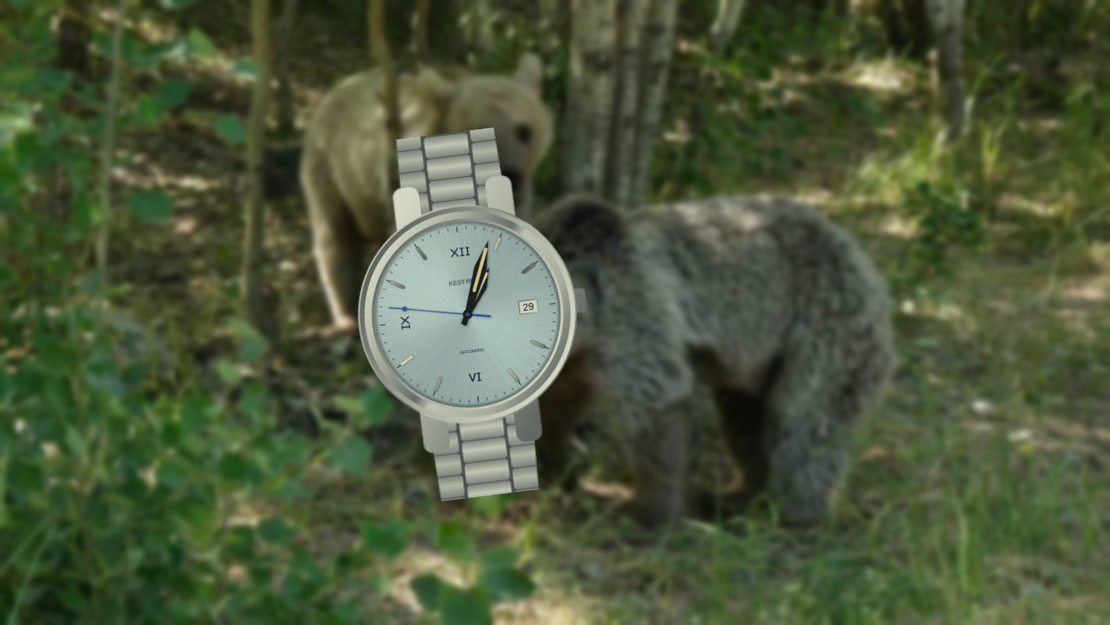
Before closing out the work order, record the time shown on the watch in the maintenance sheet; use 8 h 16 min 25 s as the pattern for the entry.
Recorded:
1 h 03 min 47 s
